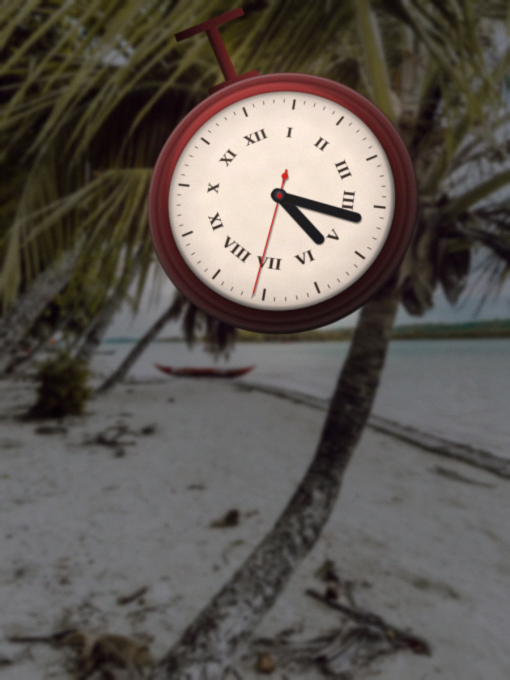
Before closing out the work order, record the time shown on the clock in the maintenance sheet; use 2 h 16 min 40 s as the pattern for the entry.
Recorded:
5 h 21 min 36 s
